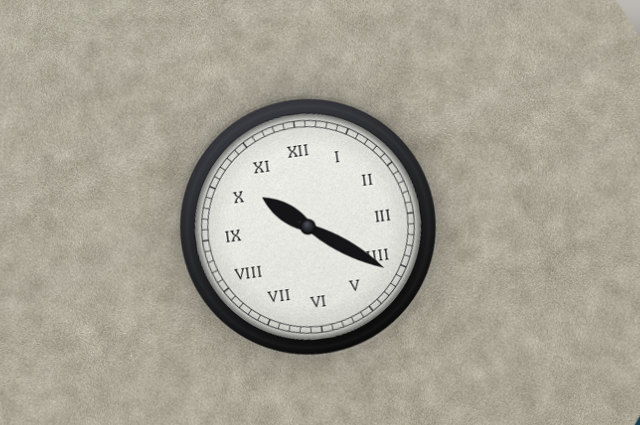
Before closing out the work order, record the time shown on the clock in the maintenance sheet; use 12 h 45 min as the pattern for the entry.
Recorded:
10 h 21 min
